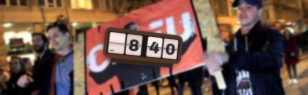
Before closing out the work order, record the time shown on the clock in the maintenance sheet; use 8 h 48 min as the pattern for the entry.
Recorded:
8 h 40 min
